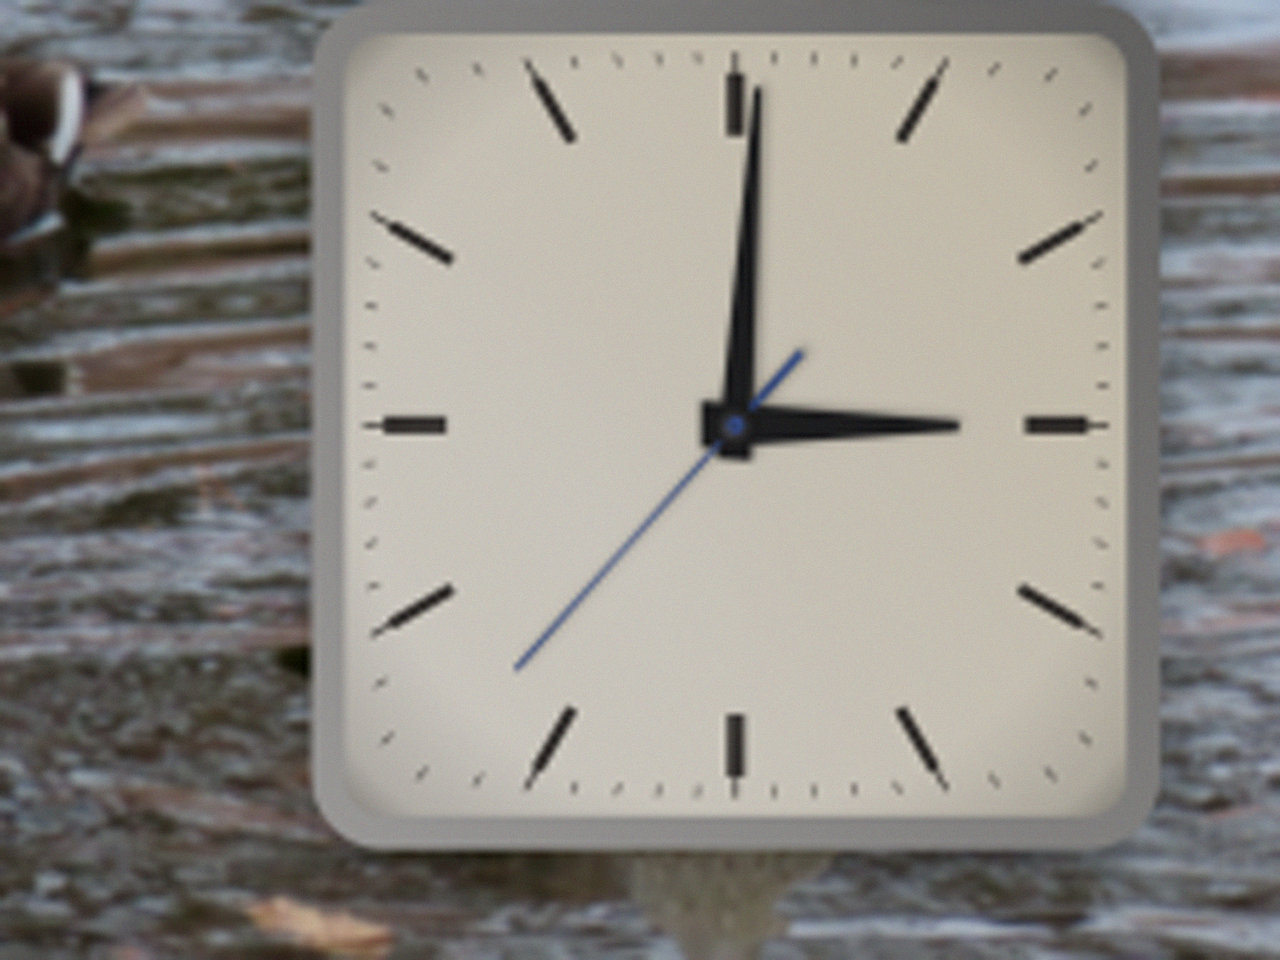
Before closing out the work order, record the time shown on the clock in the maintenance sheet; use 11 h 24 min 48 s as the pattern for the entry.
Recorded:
3 h 00 min 37 s
